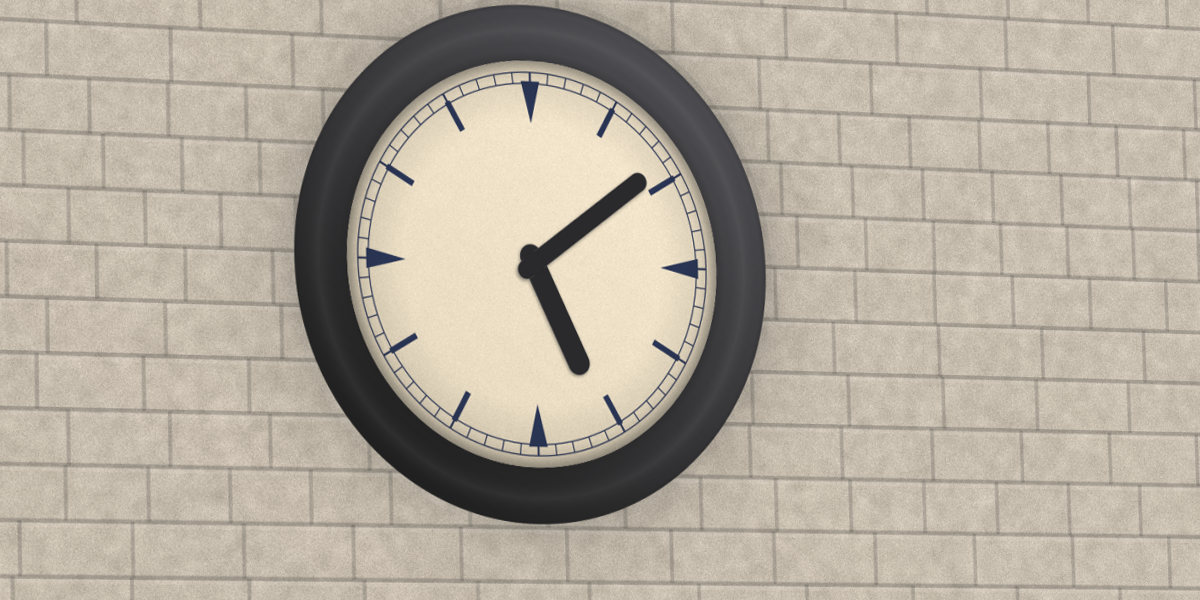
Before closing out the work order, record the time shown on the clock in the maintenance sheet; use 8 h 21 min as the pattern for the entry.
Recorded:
5 h 09 min
